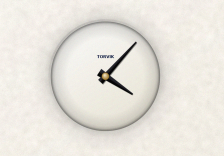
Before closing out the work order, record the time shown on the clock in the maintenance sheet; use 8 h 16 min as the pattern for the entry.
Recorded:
4 h 07 min
